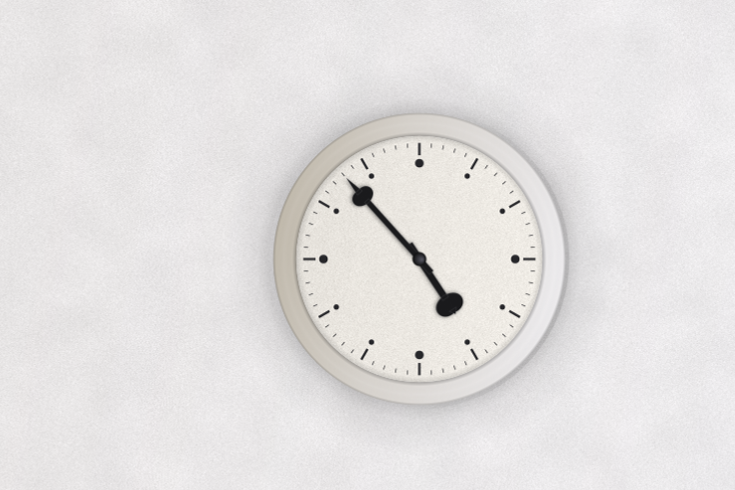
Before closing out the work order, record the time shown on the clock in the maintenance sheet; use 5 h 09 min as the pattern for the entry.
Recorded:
4 h 53 min
